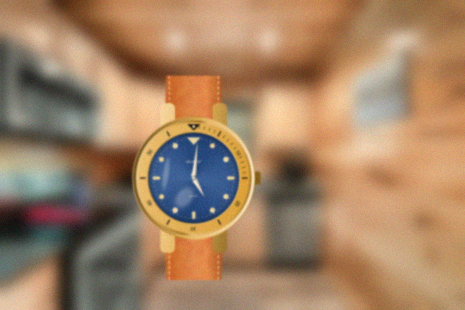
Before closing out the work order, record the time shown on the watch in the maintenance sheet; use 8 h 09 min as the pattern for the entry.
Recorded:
5 h 01 min
